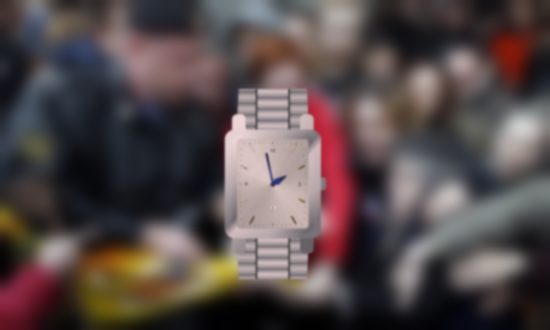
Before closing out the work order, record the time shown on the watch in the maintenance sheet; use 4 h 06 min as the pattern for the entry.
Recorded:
1 h 58 min
